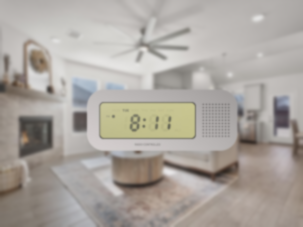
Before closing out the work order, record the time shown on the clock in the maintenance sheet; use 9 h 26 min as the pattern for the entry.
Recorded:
8 h 11 min
